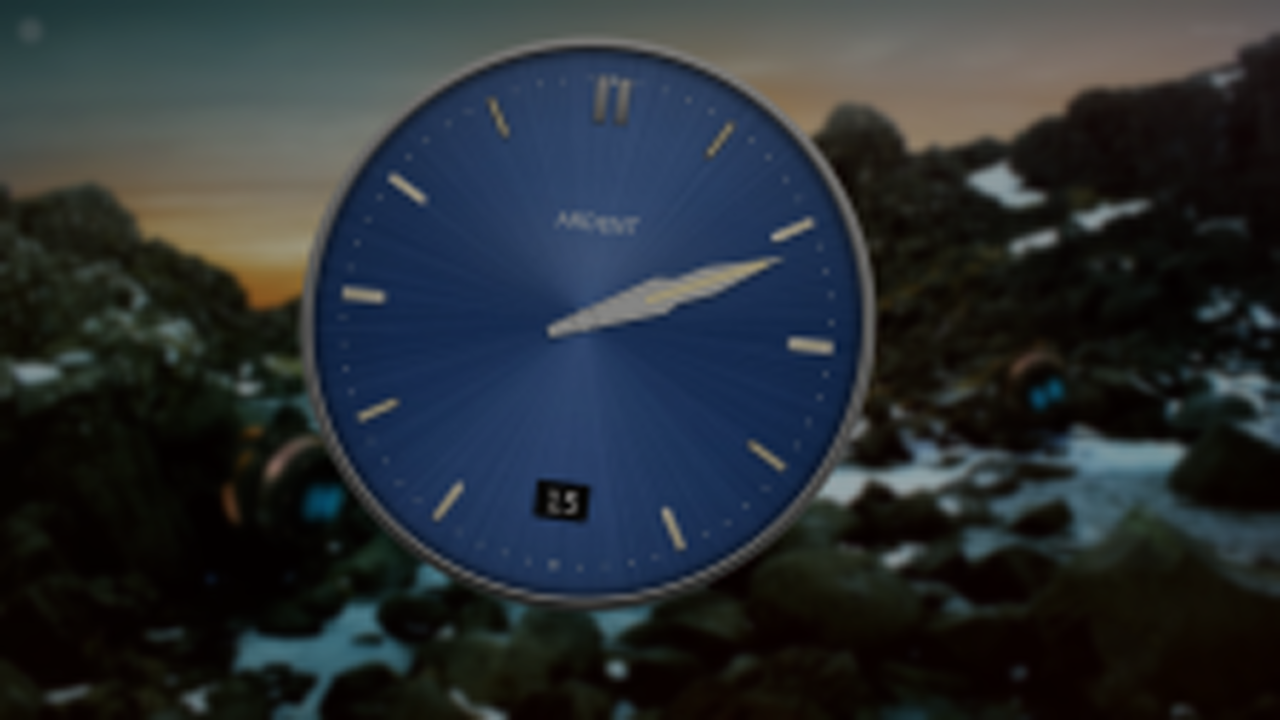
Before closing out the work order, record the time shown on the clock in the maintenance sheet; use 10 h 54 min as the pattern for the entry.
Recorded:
2 h 11 min
